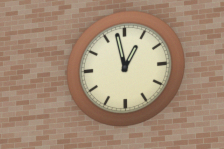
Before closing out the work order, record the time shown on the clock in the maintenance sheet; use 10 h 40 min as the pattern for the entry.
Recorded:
12 h 58 min
